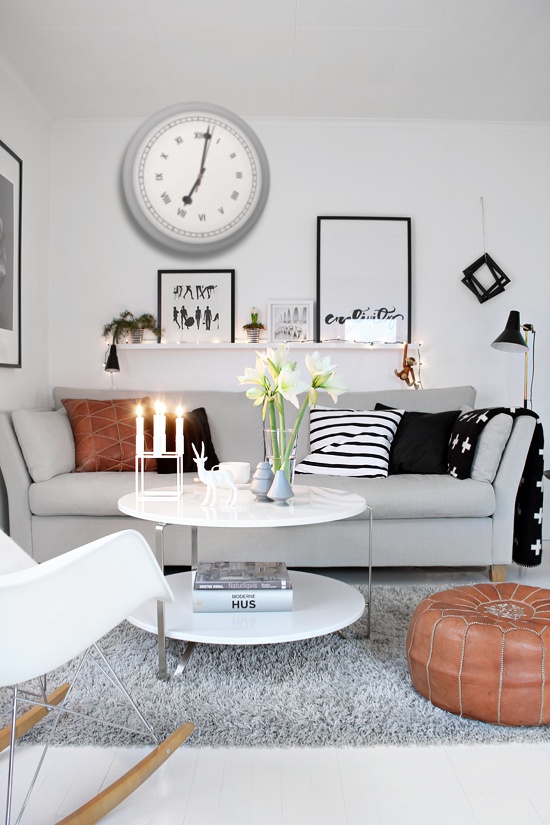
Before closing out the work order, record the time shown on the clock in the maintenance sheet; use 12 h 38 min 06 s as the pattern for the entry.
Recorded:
7 h 02 min 03 s
